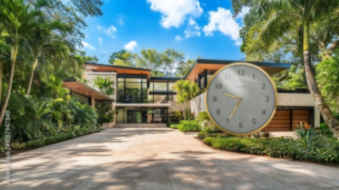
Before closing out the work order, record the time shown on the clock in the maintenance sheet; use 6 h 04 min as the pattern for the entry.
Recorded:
9 h 35 min
